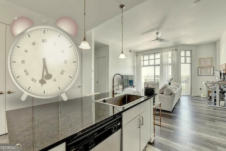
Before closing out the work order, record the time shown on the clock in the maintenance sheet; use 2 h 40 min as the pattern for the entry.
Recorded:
5 h 31 min
